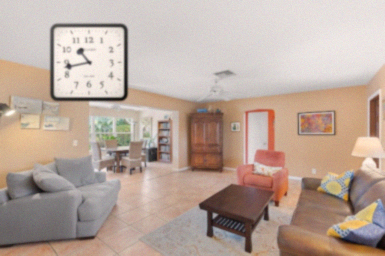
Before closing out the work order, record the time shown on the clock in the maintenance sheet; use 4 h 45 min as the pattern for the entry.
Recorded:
10 h 43 min
